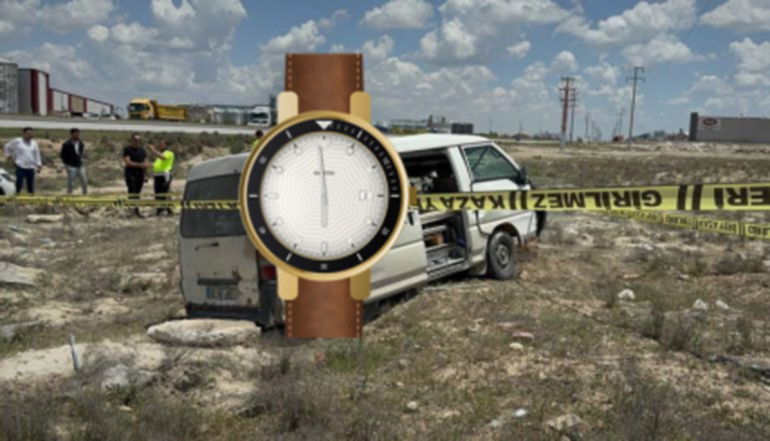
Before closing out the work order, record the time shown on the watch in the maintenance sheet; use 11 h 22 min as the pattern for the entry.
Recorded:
5 h 59 min
